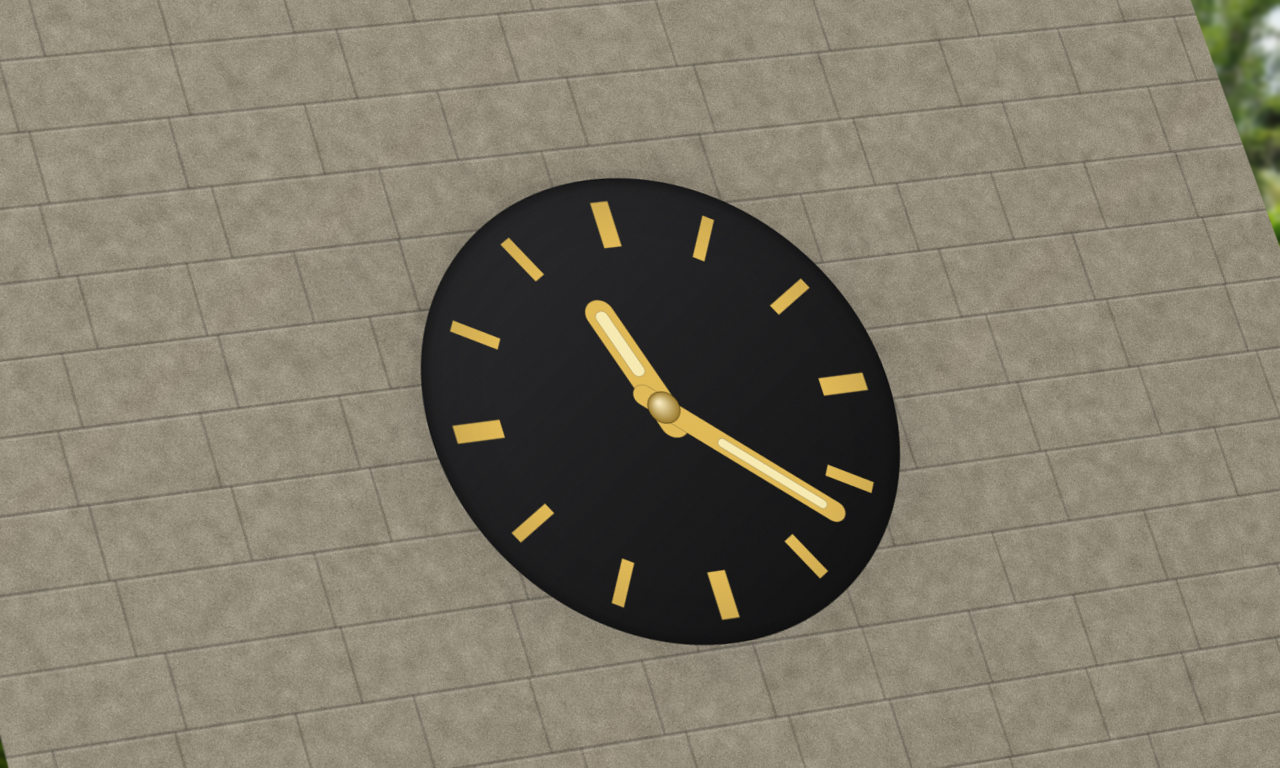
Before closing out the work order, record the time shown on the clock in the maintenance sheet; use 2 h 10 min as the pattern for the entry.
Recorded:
11 h 22 min
